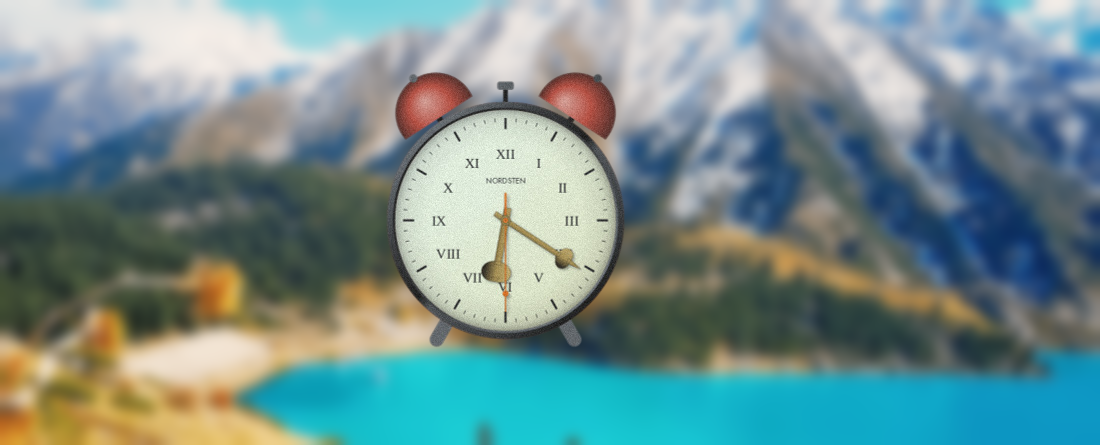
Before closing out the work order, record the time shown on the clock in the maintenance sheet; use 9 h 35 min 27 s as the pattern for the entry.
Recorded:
6 h 20 min 30 s
